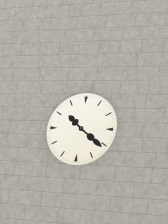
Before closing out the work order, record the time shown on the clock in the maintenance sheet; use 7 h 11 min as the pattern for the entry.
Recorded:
10 h 21 min
